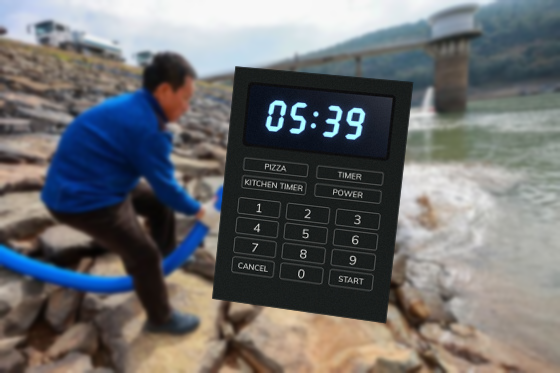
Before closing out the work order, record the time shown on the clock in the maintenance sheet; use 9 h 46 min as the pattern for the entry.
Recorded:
5 h 39 min
